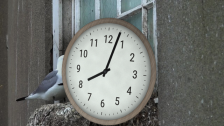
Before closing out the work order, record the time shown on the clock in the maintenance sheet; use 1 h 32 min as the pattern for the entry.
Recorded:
8 h 03 min
